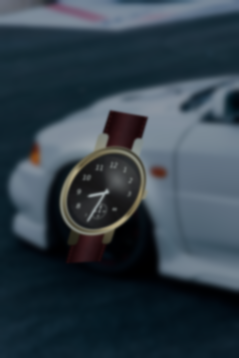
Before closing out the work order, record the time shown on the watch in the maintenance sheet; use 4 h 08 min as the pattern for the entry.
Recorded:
8 h 33 min
